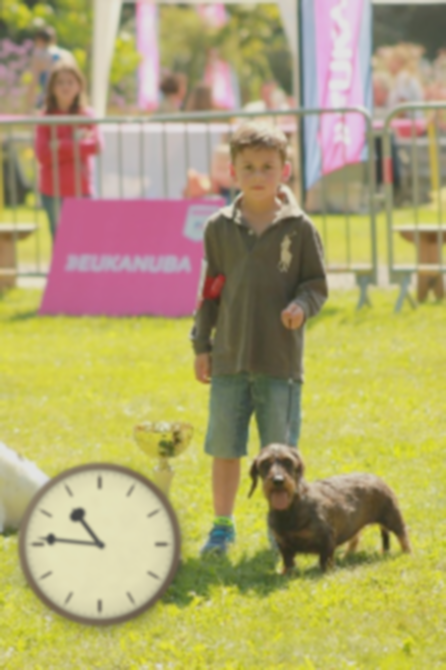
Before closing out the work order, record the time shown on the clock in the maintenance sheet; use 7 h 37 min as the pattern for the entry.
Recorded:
10 h 46 min
